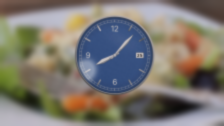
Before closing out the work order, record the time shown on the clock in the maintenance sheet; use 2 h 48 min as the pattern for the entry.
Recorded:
8 h 07 min
